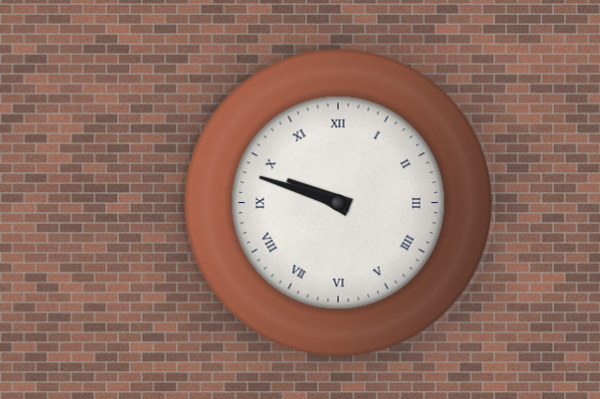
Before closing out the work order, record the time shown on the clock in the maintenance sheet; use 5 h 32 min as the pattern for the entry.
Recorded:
9 h 48 min
